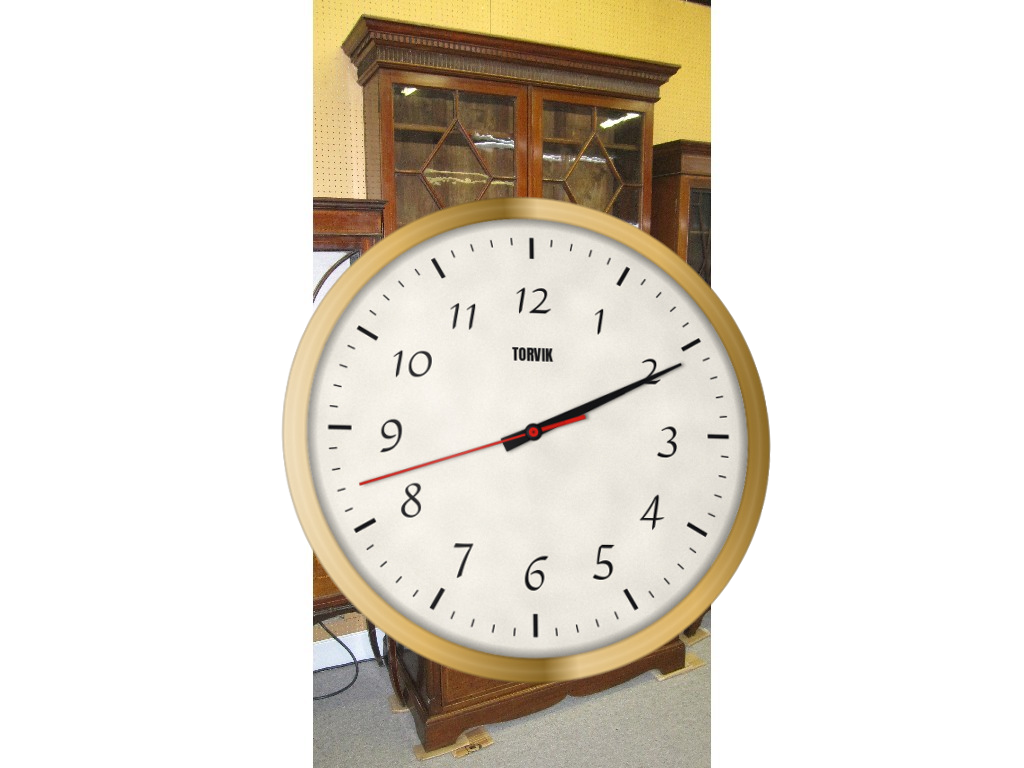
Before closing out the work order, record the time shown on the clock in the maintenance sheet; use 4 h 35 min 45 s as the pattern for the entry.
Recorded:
2 h 10 min 42 s
